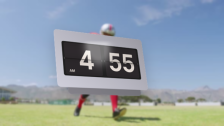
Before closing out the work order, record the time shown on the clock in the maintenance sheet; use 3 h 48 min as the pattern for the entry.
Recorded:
4 h 55 min
